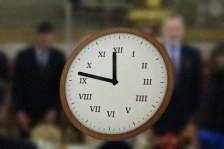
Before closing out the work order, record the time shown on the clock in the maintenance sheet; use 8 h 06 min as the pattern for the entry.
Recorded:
11 h 47 min
